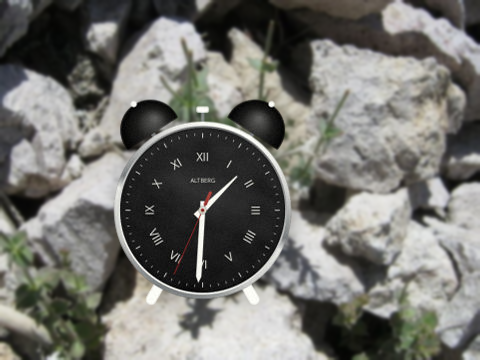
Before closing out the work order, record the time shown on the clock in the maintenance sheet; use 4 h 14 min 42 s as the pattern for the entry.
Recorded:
1 h 30 min 34 s
